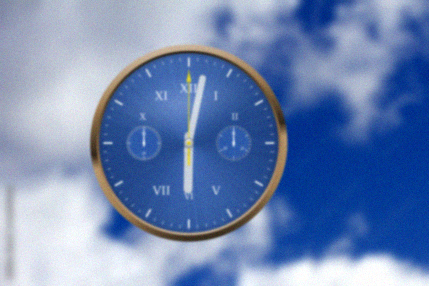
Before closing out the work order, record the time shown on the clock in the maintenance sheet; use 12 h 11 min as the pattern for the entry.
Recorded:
6 h 02 min
